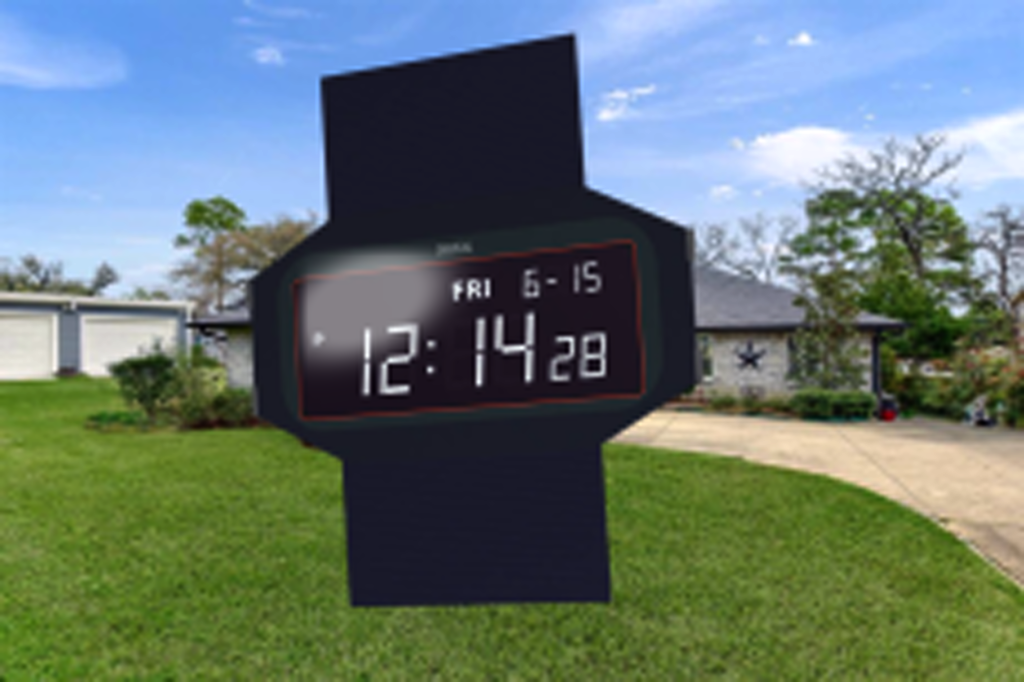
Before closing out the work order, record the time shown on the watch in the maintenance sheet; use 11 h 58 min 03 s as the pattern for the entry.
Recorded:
12 h 14 min 28 s
